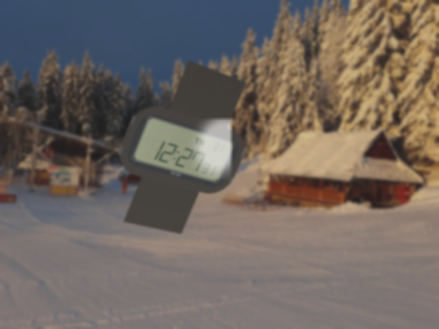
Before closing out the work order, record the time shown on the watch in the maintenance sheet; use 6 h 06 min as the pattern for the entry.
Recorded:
12 h 27 min
